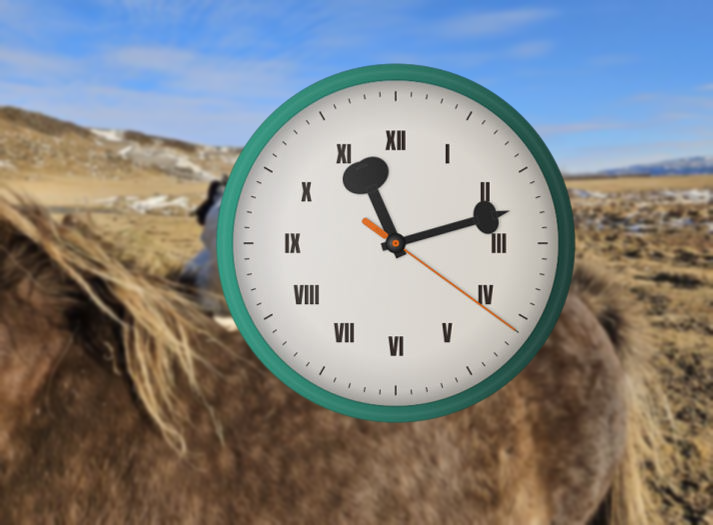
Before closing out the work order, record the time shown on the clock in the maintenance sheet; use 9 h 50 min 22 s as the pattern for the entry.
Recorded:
11 h 12 min 21 s
